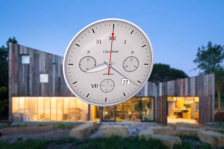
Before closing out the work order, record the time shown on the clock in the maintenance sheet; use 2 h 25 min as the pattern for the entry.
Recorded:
8 h 21 min
